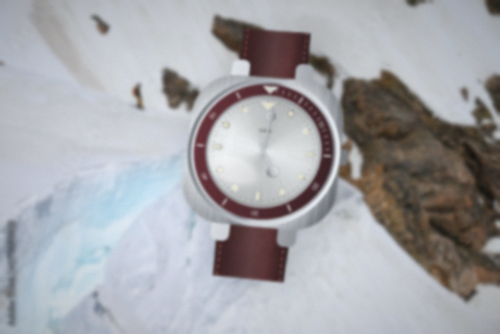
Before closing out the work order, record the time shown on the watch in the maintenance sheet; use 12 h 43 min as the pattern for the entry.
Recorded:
5 h 01 min
